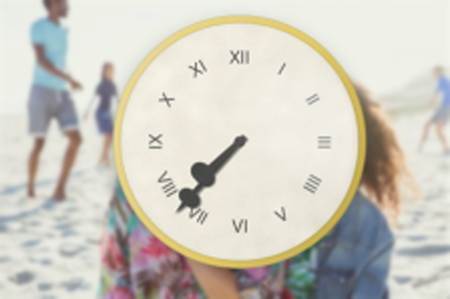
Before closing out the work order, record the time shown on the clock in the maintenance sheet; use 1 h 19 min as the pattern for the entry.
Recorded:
7 h 37 min
